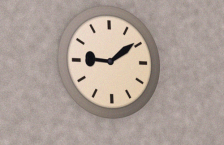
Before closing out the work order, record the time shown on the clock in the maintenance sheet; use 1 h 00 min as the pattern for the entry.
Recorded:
9 h 09 min
